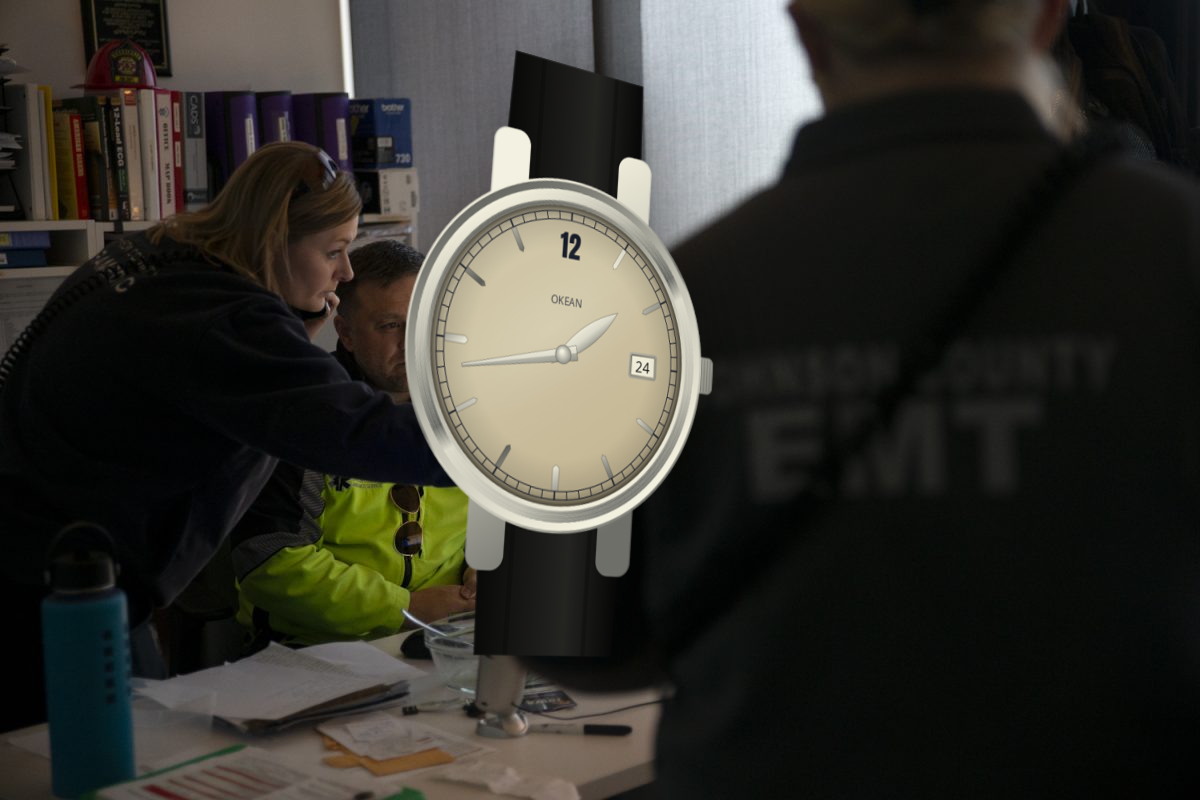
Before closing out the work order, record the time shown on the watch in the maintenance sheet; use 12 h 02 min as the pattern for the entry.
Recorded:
1 h 43 min
